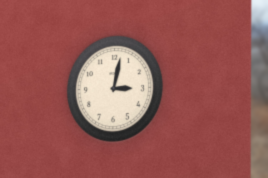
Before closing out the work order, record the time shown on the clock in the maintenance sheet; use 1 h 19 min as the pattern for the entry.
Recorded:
3 h 02 min
